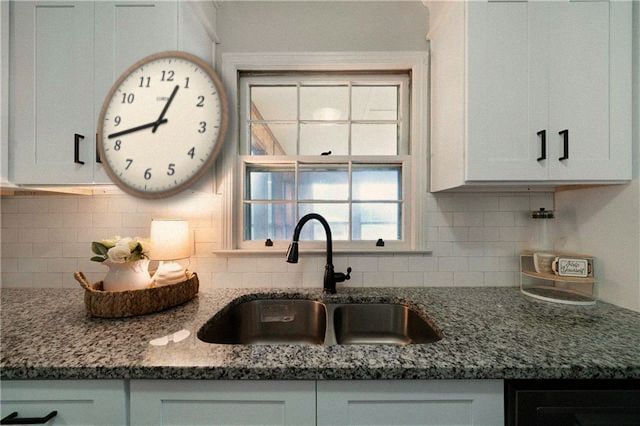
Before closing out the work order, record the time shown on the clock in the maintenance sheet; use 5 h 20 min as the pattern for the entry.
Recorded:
12 h 42 min
